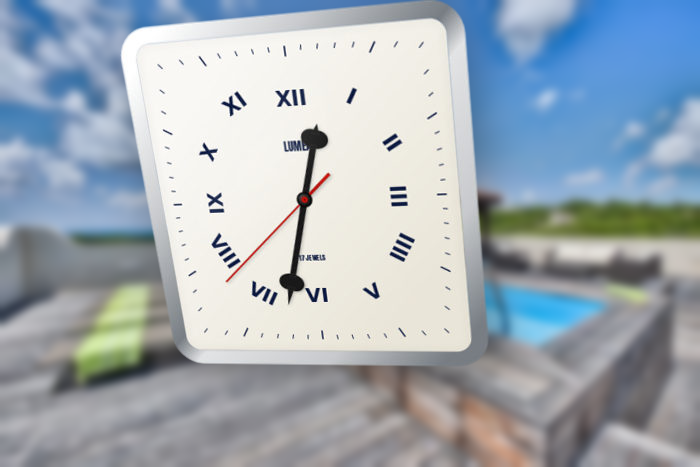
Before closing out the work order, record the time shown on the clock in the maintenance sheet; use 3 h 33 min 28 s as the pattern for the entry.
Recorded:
12 h 32 min 38 s
